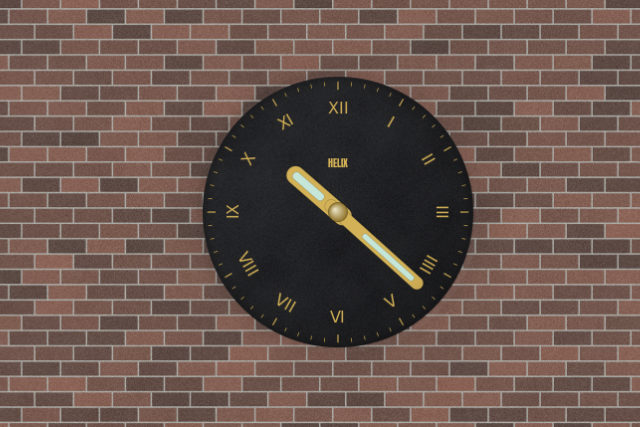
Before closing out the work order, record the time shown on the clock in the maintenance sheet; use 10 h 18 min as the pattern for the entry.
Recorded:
10 h 22 min
